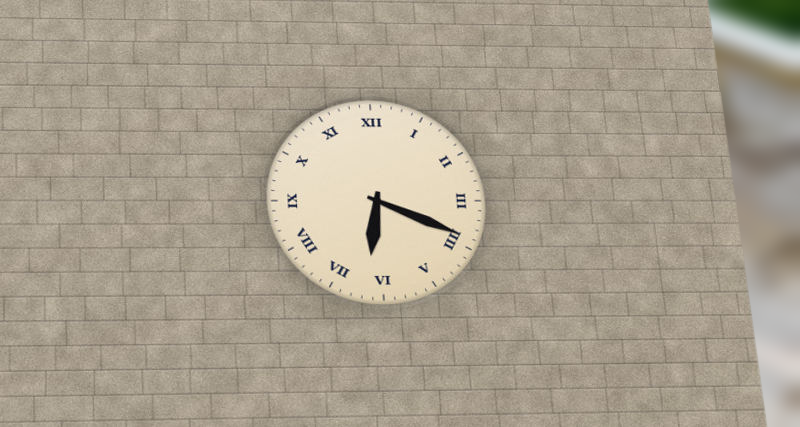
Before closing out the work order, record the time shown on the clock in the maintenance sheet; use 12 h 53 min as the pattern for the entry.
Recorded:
6 h 19 min
